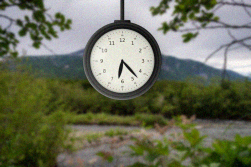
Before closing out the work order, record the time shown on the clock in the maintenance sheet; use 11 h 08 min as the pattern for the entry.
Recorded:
6 h 23 min
